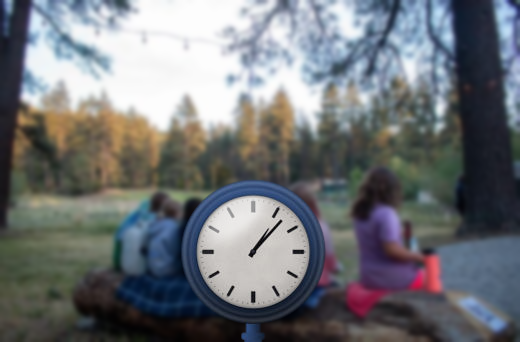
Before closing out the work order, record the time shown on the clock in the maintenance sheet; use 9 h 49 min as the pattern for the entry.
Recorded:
1 h 07 min
